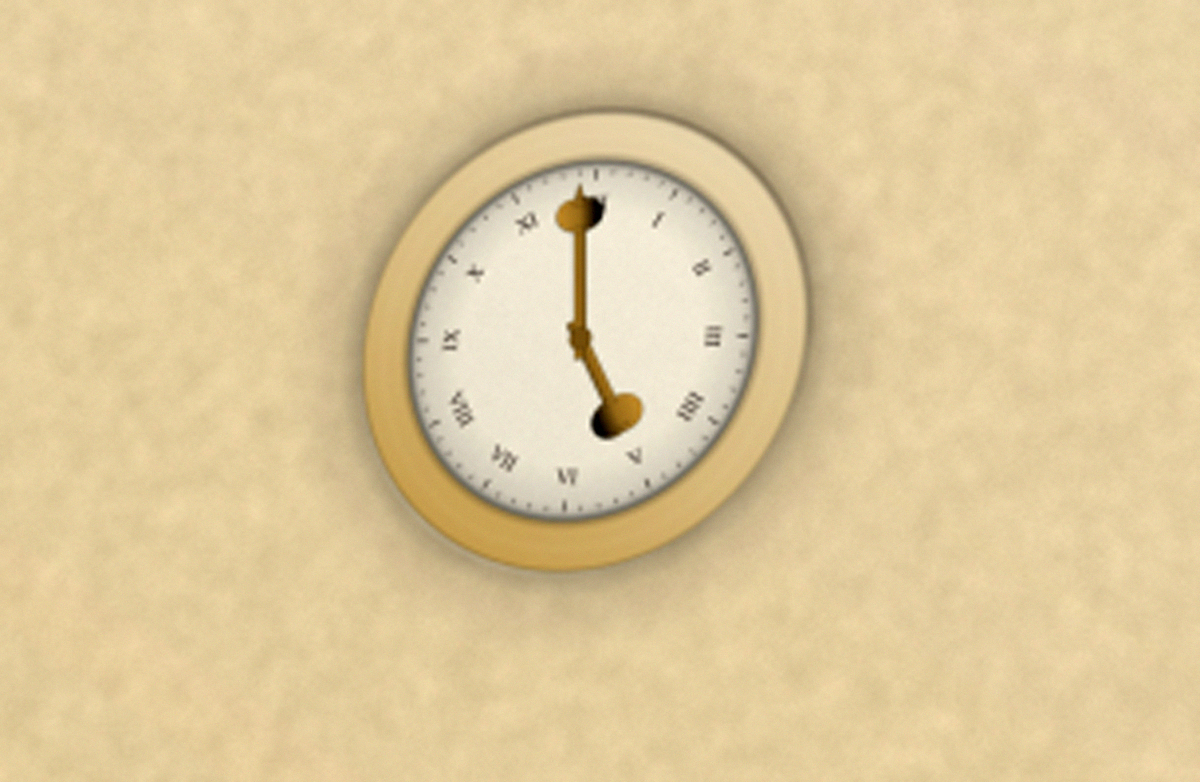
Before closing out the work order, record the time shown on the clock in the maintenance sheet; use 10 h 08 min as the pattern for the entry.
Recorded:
4 h 59 min
